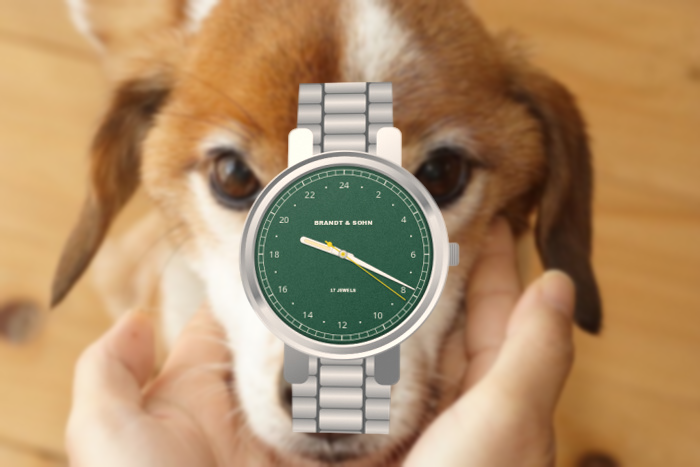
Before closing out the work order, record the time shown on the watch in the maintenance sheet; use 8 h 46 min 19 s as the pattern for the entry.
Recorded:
19 h 19 min 21 s
